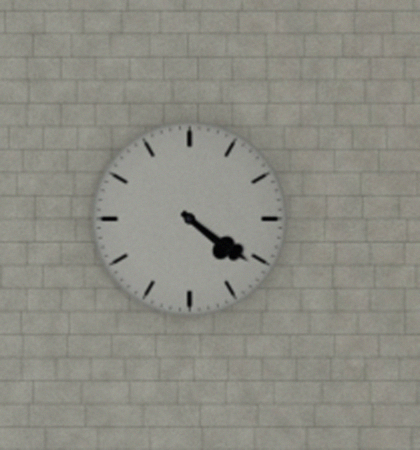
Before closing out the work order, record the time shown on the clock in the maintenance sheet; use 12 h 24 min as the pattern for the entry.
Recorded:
4 h 21 min
